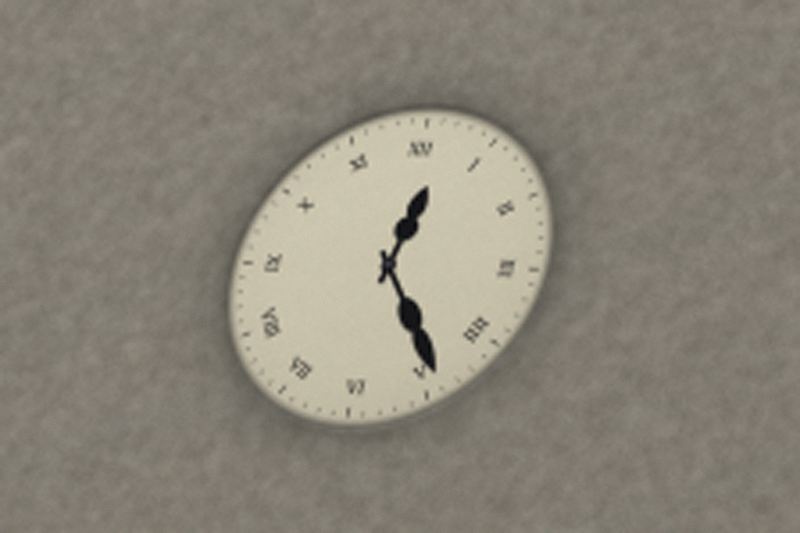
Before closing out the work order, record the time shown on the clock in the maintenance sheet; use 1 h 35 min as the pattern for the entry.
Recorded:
12 h 24 min
